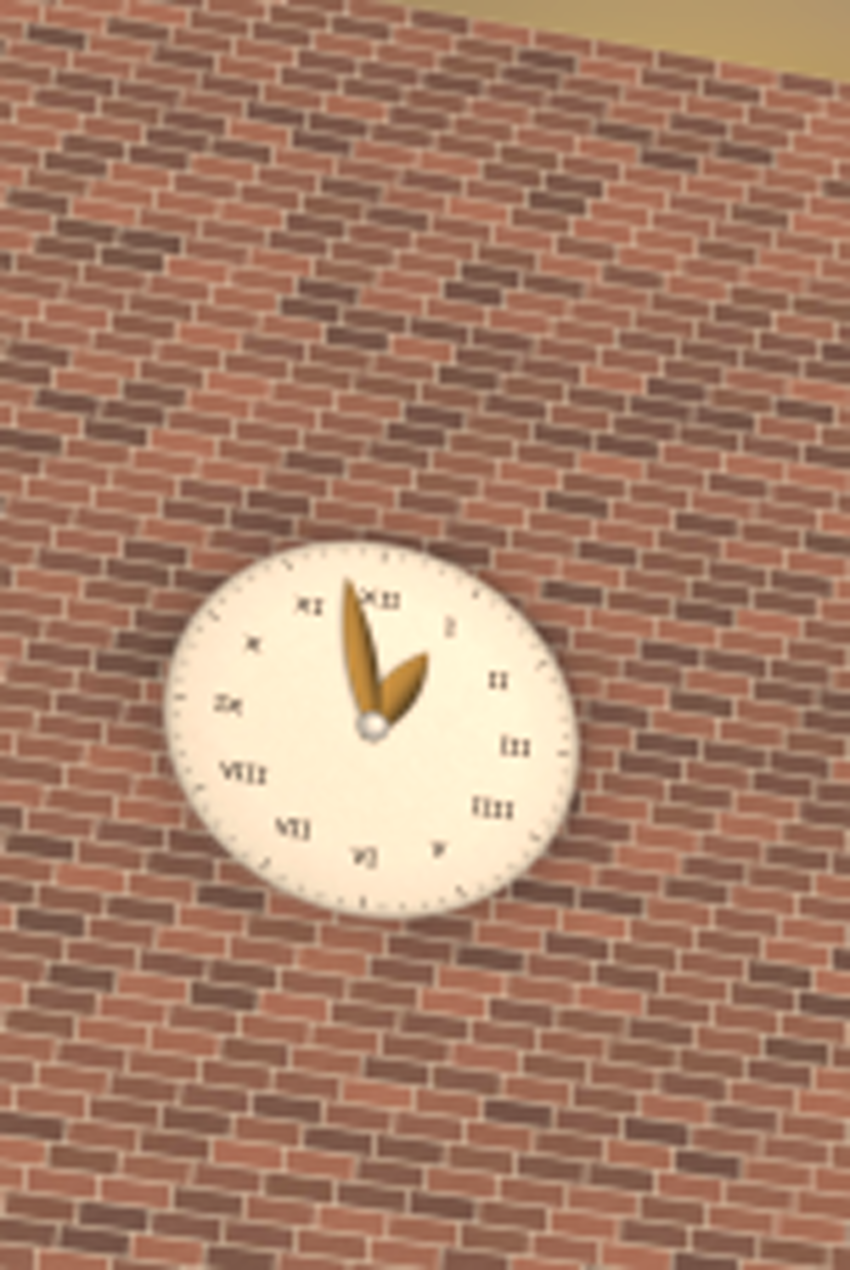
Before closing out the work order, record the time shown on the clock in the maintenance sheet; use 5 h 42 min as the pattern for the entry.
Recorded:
12 h 58 min
